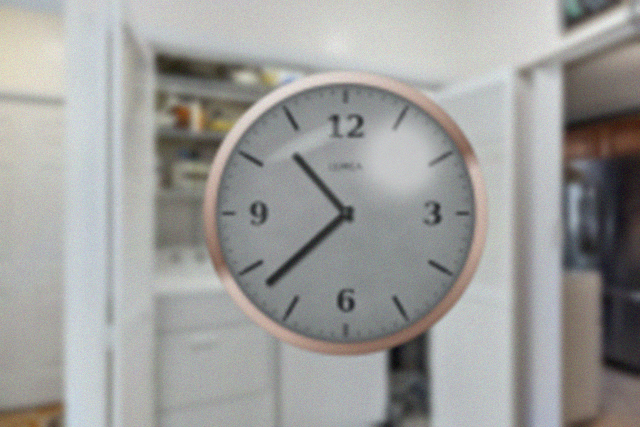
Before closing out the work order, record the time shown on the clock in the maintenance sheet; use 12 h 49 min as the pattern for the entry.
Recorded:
10 h 38 min
